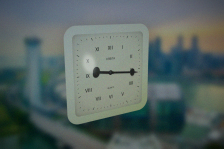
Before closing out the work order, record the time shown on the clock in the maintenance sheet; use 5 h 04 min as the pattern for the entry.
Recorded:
9 h 16 min
